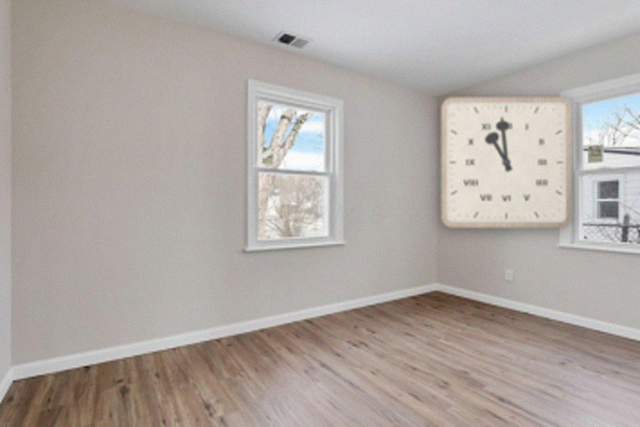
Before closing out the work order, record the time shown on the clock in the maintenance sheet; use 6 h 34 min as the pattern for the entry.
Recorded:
10 h 59 min
